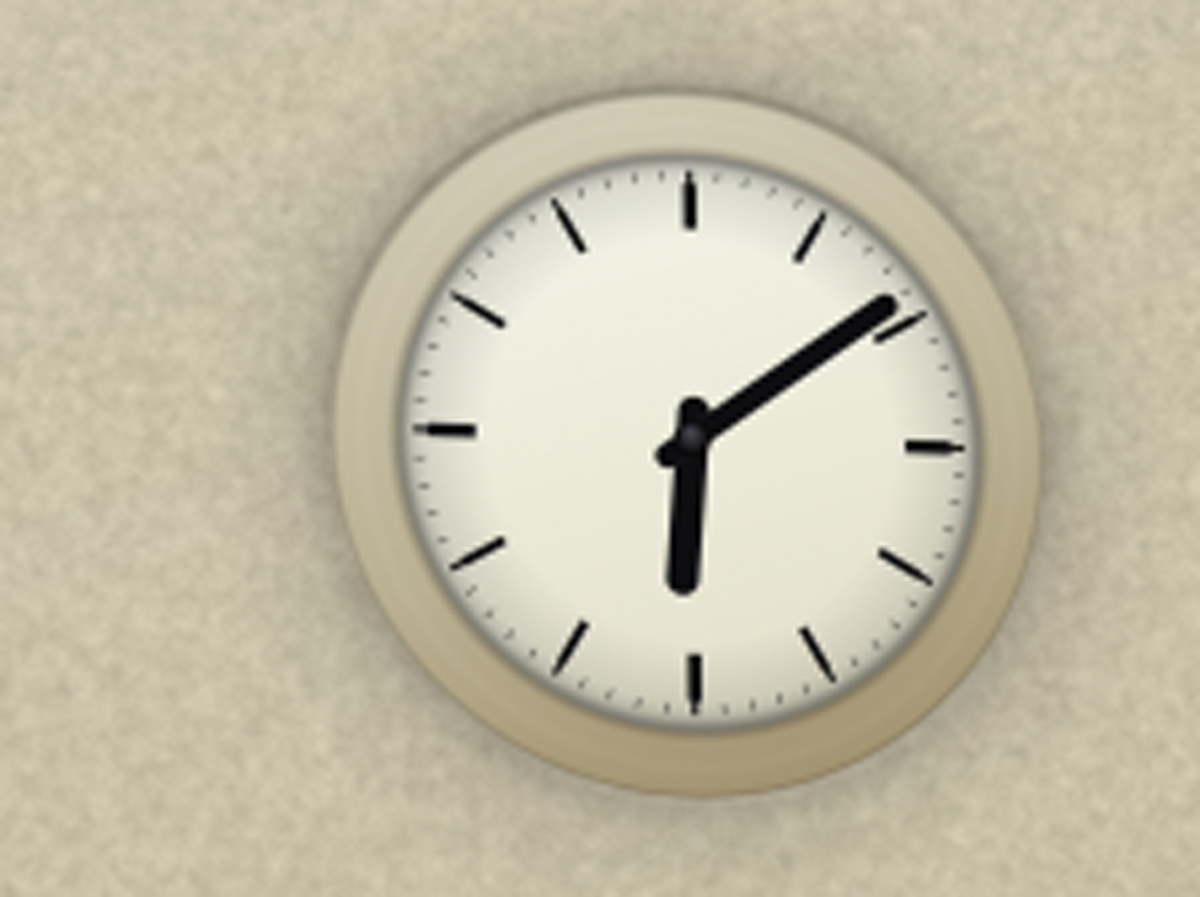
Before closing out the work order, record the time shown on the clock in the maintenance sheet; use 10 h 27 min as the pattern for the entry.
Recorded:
6 h 09 min
